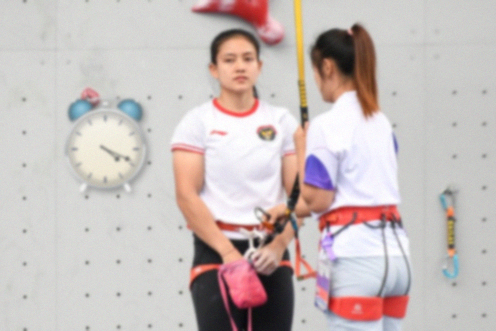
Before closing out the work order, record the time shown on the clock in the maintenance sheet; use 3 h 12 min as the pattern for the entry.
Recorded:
4 h 19 min
